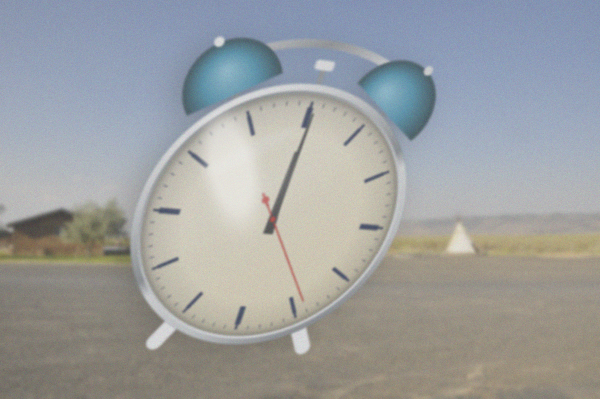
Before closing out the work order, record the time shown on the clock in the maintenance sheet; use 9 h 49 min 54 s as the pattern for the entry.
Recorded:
12 h 00 min 24 s
